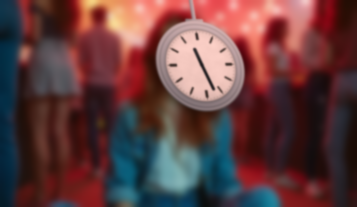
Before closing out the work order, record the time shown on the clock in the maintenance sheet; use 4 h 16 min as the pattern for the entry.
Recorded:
11 h 27 min
